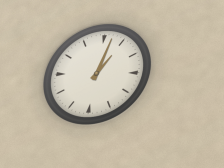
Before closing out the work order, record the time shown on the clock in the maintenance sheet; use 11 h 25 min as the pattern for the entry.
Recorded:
1 h 02 min
